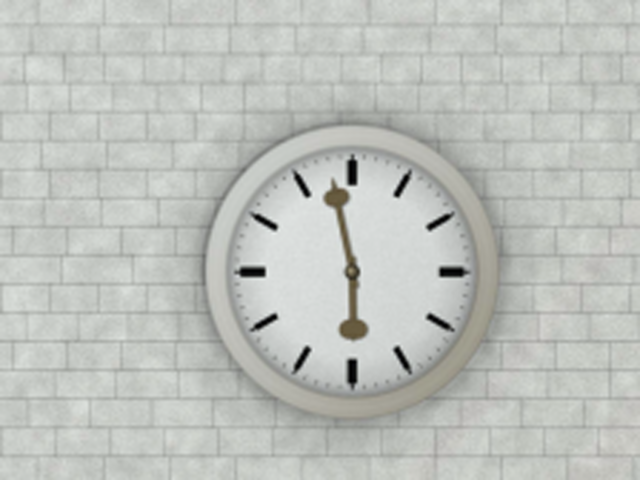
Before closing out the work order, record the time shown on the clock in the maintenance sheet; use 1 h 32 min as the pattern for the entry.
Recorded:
5 h 58 min
